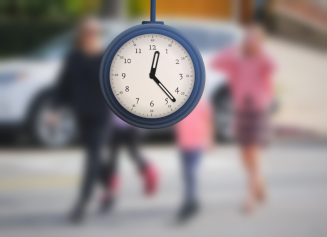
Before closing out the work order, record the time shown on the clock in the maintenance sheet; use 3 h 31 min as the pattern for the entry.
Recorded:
12 h 23 min
